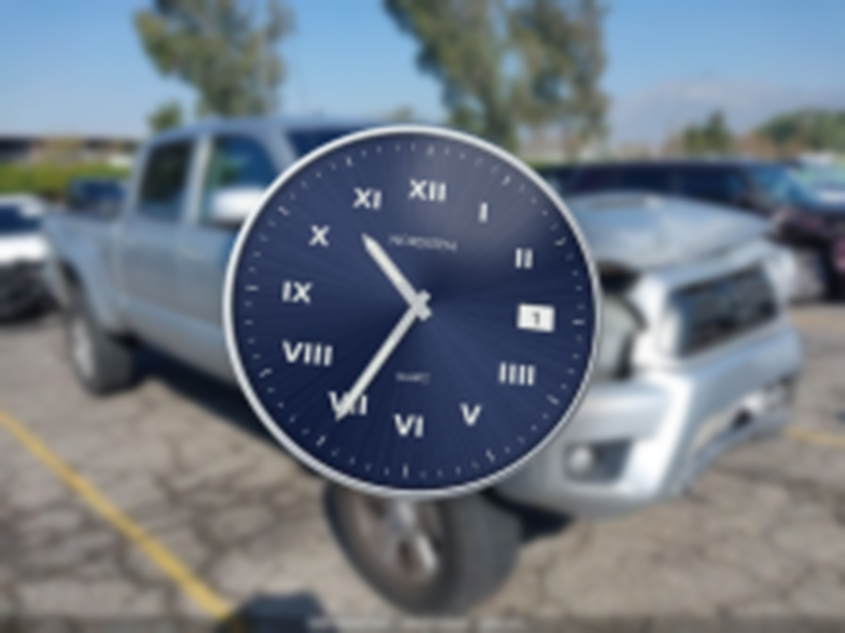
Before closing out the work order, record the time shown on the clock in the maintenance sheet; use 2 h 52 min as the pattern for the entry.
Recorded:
10 h 35 min
